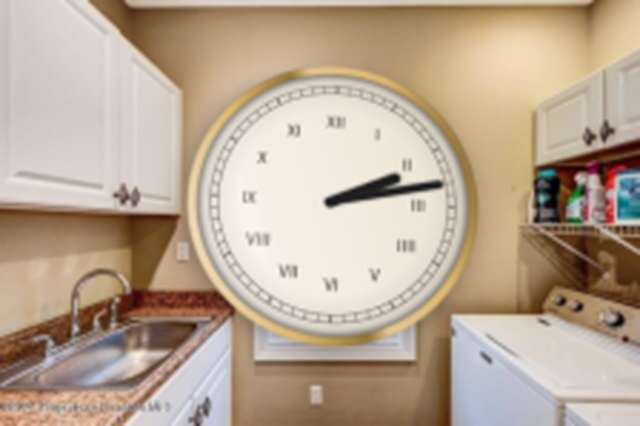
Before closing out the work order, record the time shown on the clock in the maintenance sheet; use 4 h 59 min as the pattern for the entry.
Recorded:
2 h 13 min
